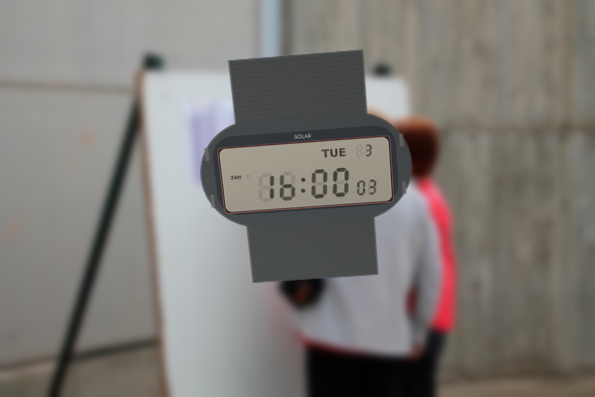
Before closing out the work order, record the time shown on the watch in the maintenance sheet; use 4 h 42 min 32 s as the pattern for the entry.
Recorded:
16 h 00 min 03 s
